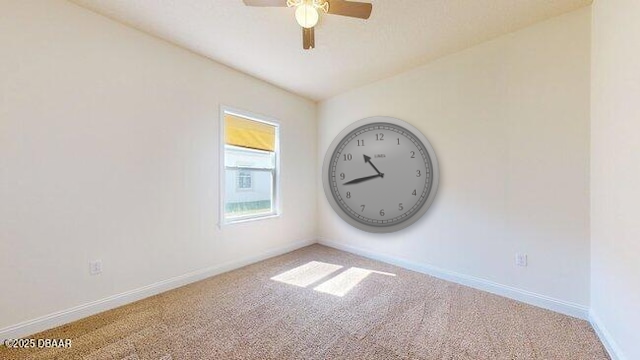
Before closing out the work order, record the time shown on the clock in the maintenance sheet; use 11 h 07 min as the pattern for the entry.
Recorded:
10 h 43 min
